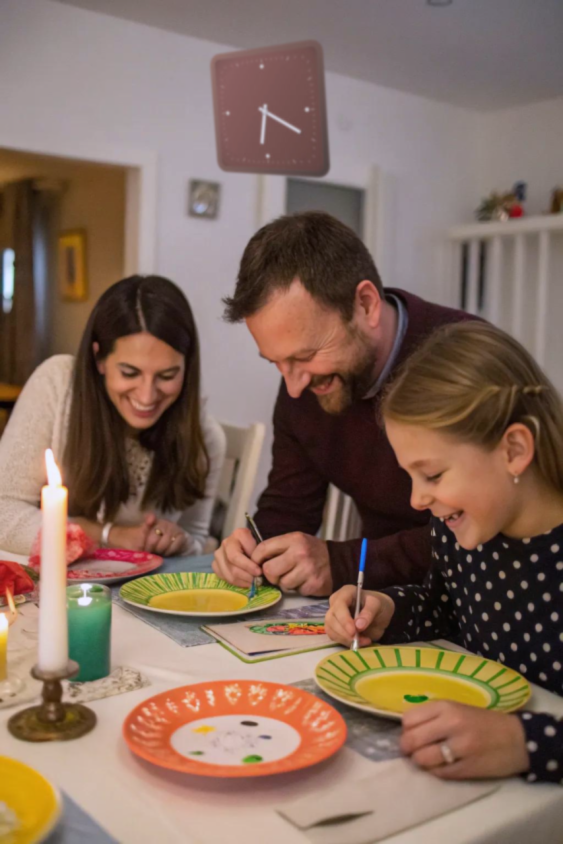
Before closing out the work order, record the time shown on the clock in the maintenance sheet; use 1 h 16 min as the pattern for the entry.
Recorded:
6 h 20 min
